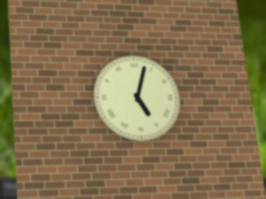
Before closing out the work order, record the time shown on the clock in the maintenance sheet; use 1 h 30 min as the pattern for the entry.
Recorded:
5 h 03 min
